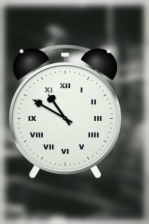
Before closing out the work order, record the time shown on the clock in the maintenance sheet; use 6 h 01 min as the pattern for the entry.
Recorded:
10 h 50 min
